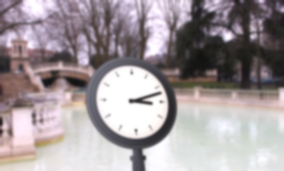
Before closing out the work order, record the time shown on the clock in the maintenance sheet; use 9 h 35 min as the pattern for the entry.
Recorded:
3 h 12 min
